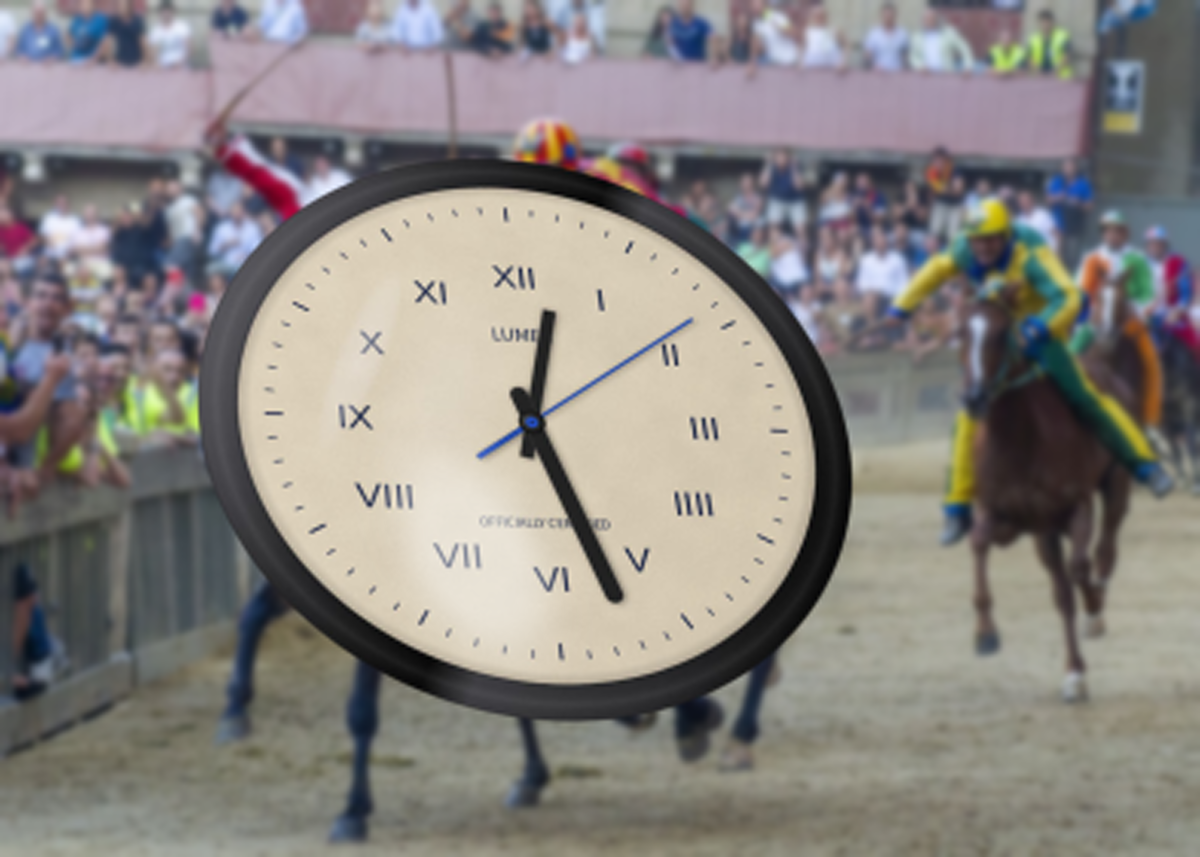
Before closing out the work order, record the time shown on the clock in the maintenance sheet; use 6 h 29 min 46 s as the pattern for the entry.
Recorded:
12 h 27 min 09 s
